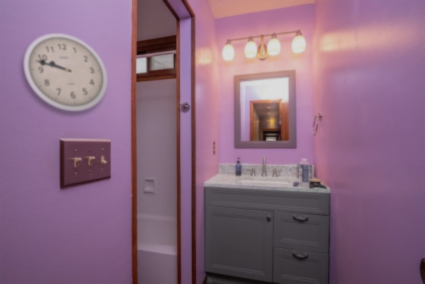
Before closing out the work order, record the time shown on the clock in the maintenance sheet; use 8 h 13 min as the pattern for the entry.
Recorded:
9 h 48 min
